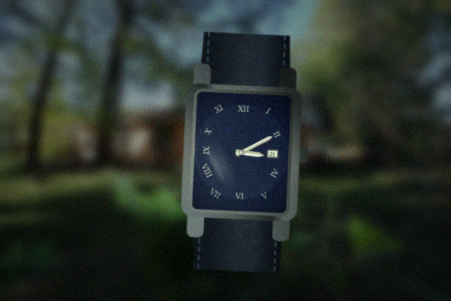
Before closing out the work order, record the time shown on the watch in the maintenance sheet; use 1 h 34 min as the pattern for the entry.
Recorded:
3 h 10 min
